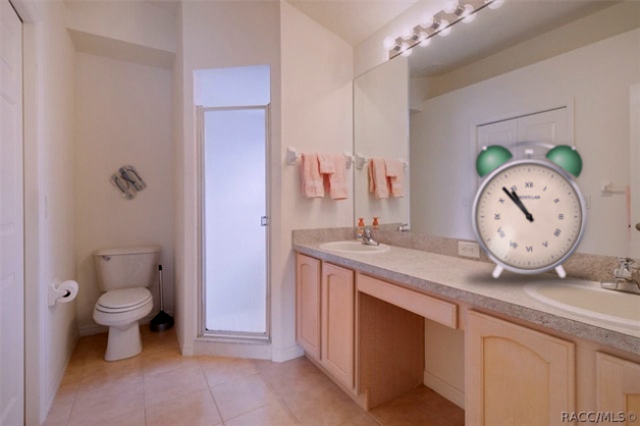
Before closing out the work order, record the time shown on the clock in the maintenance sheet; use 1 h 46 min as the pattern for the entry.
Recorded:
10 h 53 min
